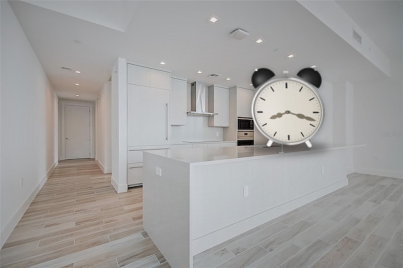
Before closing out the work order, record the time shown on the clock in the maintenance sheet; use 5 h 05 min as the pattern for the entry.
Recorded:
8 h 18 min
